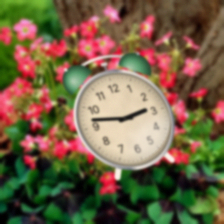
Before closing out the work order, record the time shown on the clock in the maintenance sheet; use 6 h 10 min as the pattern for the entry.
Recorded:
2 h 47 min
